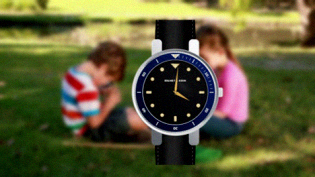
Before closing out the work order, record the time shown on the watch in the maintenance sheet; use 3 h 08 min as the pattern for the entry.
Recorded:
4 h 01 min
